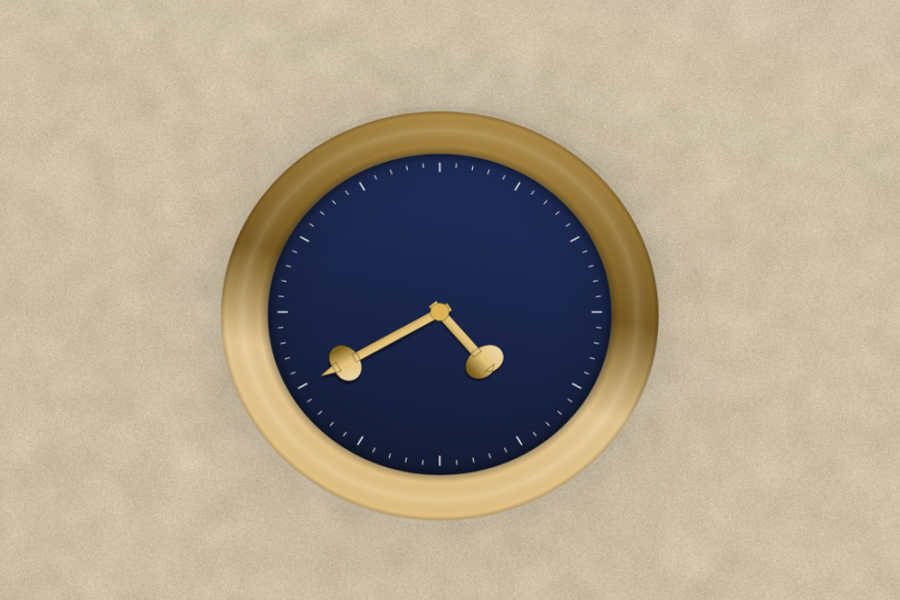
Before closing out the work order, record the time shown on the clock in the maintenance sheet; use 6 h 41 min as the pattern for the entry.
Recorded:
4 h 40 min
